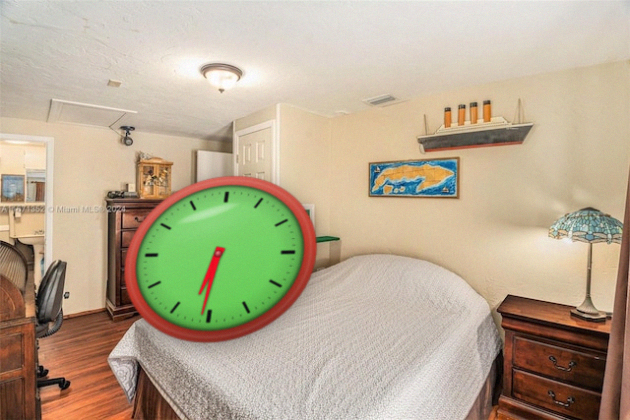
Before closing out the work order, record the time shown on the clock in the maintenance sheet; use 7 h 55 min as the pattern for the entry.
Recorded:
6 h 31 min
